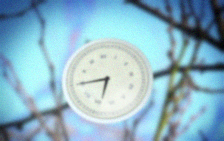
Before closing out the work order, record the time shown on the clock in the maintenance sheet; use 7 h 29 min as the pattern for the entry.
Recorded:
6 h 45 min
